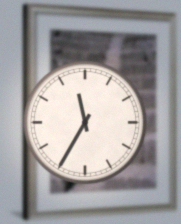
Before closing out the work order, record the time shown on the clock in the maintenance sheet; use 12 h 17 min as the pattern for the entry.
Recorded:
11 h 35 min
